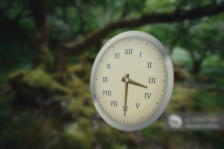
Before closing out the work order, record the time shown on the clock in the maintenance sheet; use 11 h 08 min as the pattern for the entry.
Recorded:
3 h 30 min
